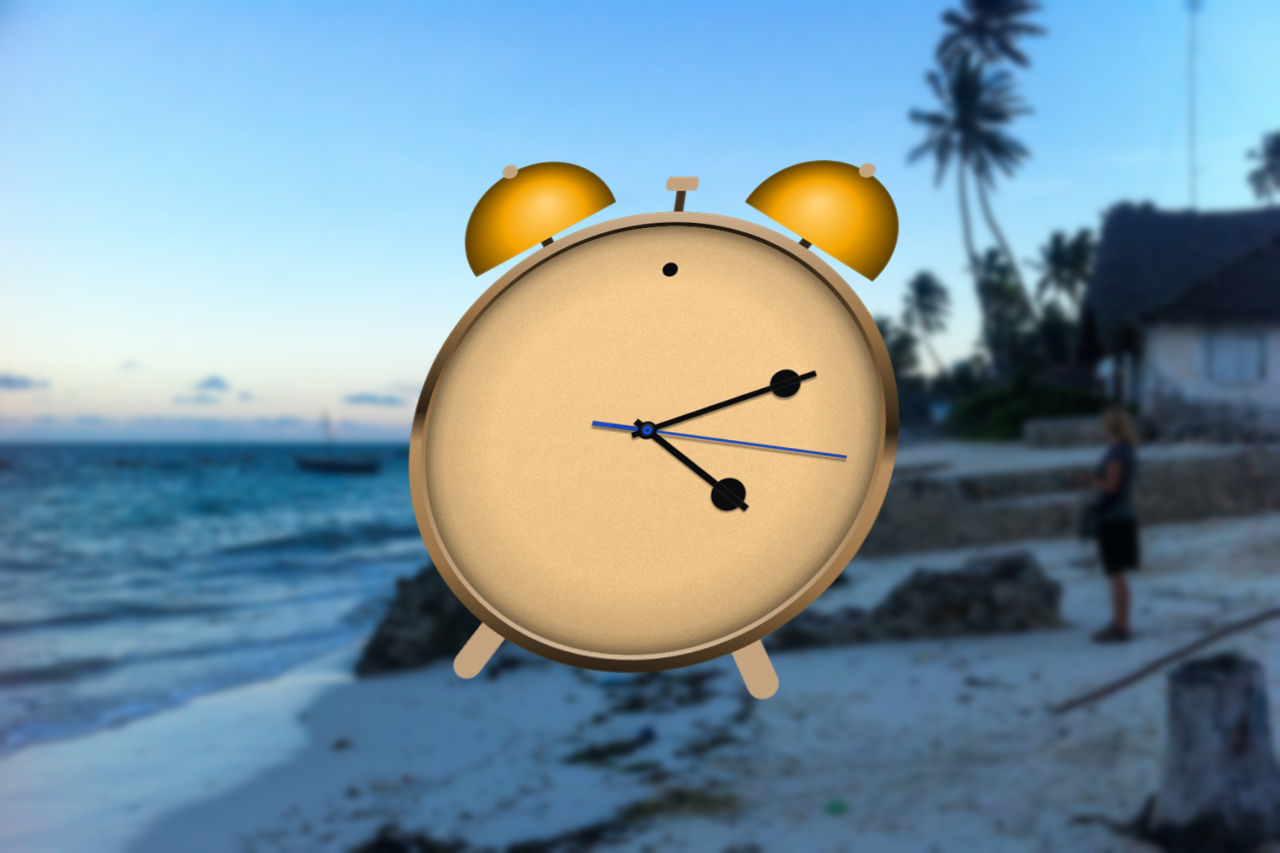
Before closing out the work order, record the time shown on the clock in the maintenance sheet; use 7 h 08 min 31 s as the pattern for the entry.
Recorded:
4 h 11 min 16 s
